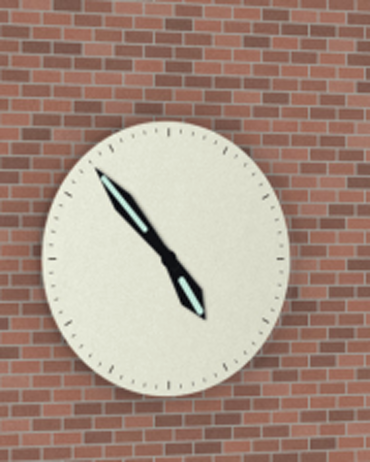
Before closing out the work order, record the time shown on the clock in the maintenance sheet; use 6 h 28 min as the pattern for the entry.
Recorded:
4 h 53 min
